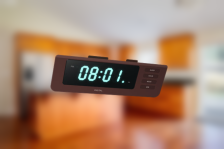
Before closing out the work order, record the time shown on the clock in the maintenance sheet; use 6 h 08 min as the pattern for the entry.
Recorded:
8 h 01 min
